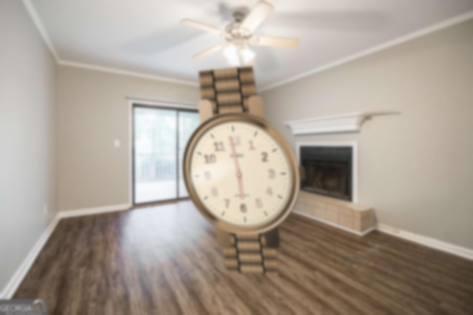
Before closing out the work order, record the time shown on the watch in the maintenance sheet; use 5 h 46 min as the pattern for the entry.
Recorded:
5 h 59 min
